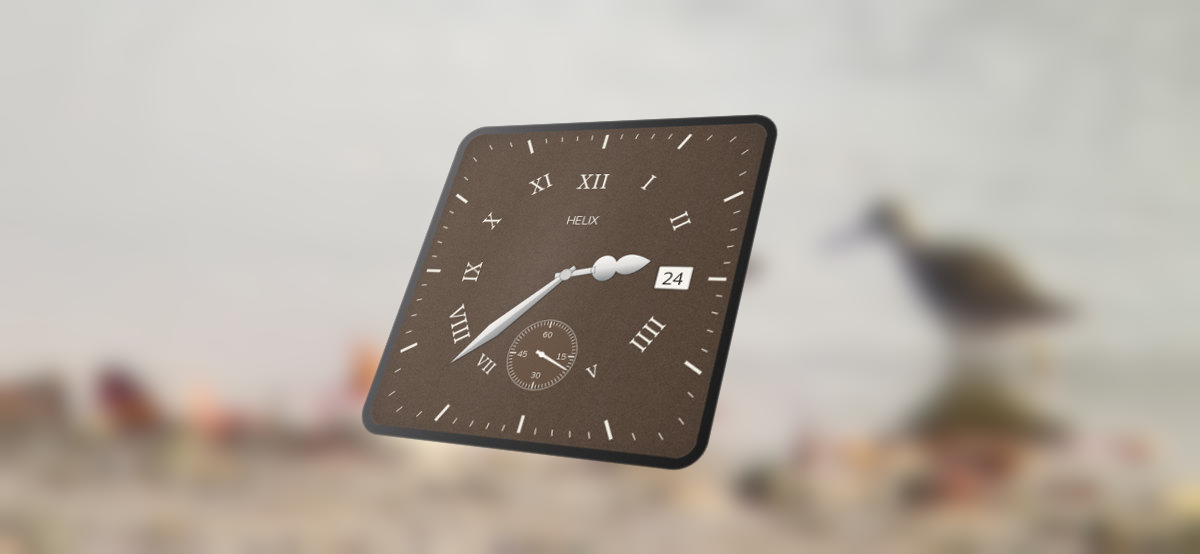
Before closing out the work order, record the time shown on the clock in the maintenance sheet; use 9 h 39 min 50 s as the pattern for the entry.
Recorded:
2 h 37 min 19 s
